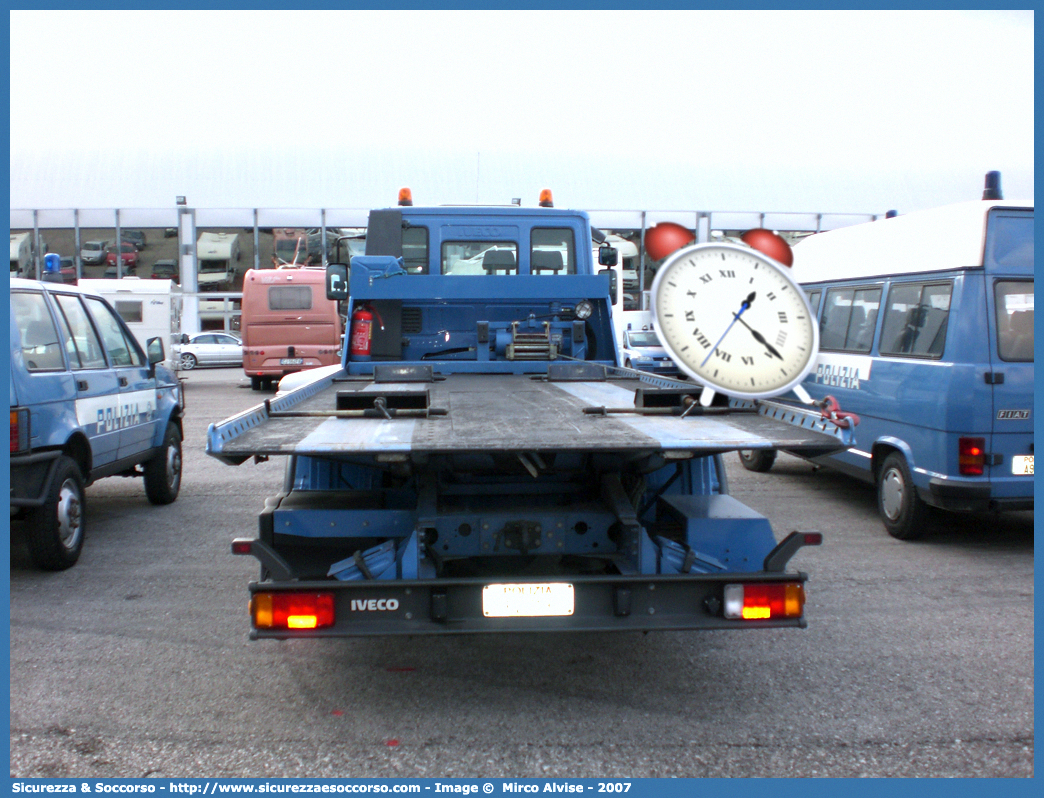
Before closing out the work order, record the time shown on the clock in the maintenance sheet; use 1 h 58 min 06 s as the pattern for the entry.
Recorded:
1 h 23 min 37 s
